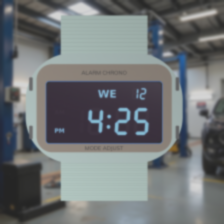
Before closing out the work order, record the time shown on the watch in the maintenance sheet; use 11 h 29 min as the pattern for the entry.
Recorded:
4 h 25 min
